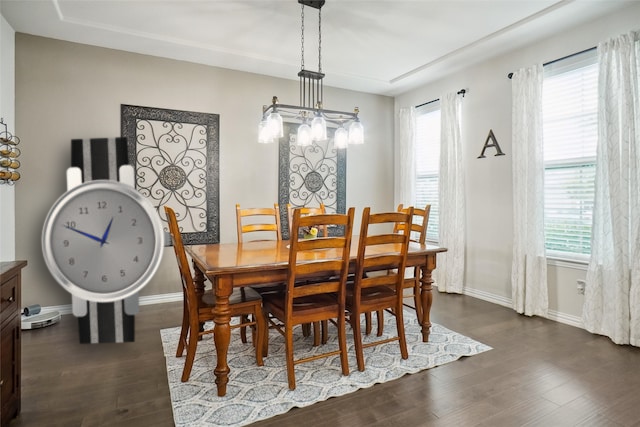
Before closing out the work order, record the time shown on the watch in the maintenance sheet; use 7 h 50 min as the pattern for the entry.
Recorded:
12 h 49 min
